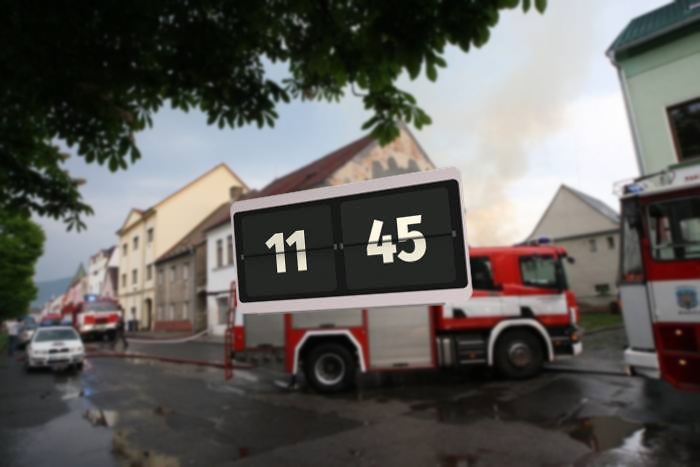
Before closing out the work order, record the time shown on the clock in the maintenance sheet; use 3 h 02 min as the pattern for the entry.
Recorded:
11 h 45 min
